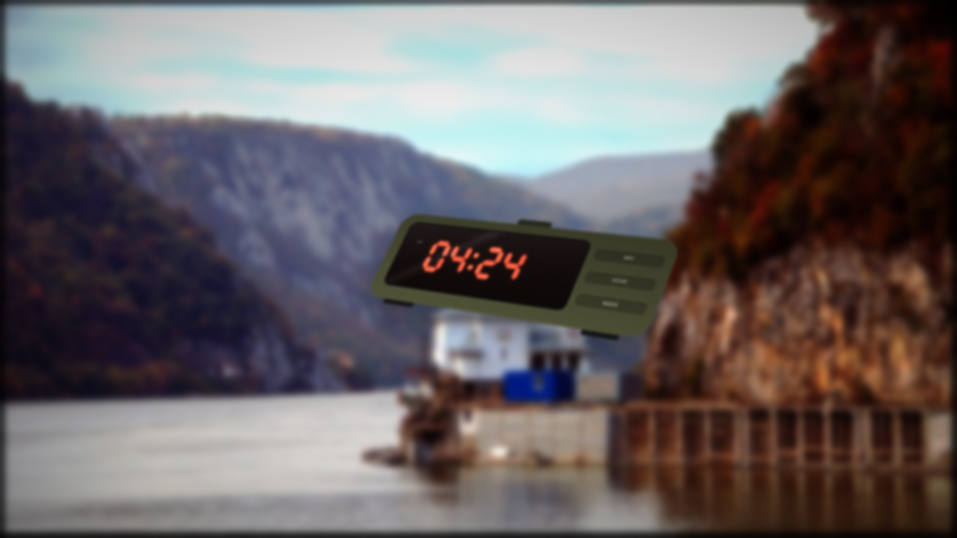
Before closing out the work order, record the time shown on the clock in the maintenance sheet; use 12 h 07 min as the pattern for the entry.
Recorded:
4 h 24 min
